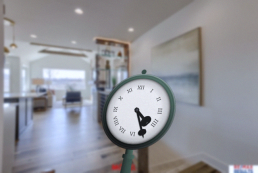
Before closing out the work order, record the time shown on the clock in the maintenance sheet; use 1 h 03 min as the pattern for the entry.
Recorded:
4 h 26 min
